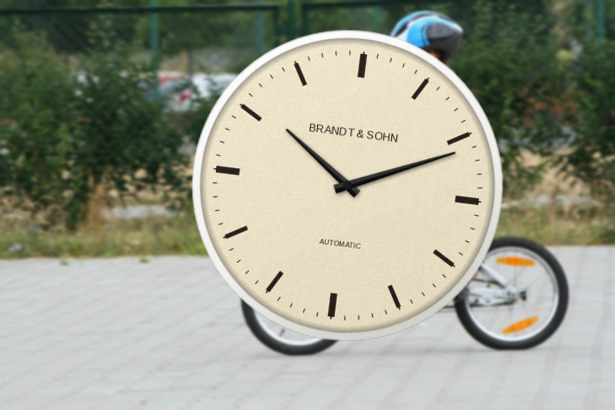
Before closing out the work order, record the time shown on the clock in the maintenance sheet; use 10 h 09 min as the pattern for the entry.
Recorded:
10 h 11 min
